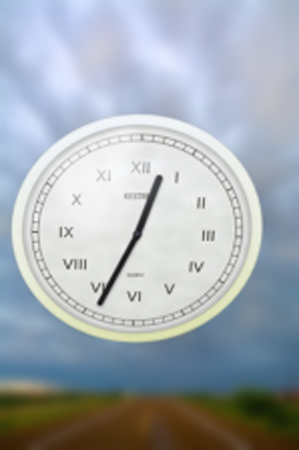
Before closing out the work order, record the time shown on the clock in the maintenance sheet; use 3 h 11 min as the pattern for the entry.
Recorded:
12 h 34 min
